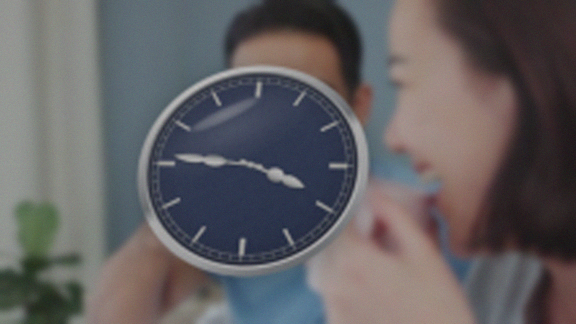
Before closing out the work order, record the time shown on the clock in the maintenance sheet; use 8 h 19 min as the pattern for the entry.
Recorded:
3 h 46 min
